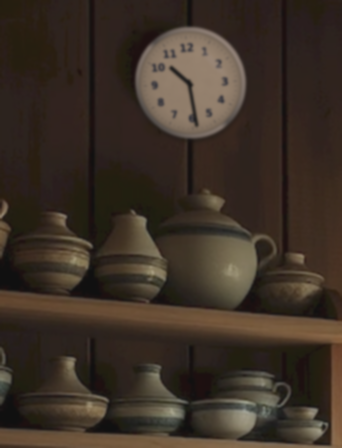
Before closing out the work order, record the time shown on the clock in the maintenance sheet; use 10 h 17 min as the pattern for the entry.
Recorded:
10 h 29 min
